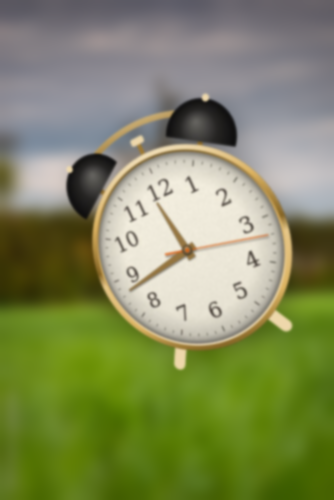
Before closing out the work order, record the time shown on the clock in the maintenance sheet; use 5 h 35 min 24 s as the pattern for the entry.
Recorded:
11 h 43 min 17 s
